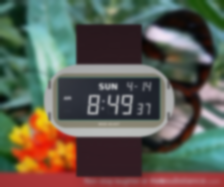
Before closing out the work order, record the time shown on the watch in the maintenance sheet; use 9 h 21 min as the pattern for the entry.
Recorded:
8 h 49 min
